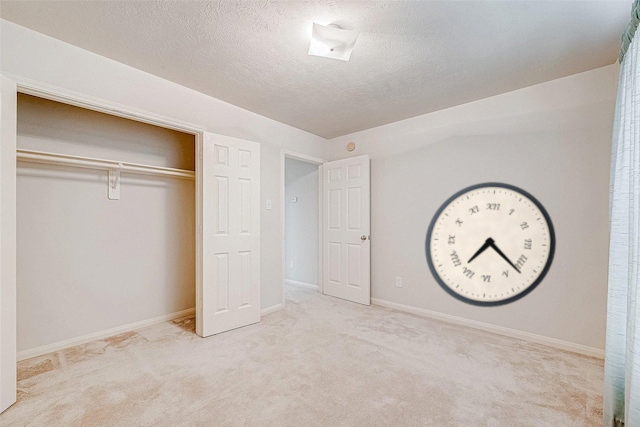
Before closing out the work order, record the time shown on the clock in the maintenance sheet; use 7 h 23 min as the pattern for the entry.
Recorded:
7 h 22 min
